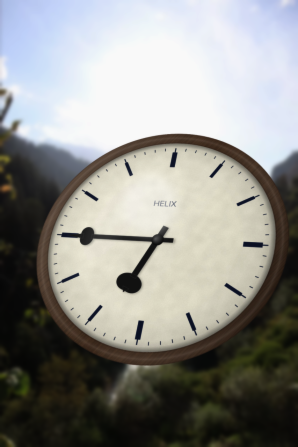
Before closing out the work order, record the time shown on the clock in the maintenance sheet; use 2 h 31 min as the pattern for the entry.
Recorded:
6 h 45 min
